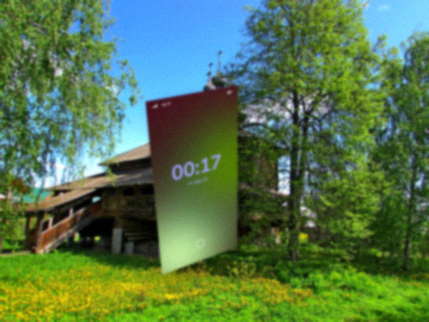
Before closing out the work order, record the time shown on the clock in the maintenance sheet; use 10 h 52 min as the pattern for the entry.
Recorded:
0 h 17 min
